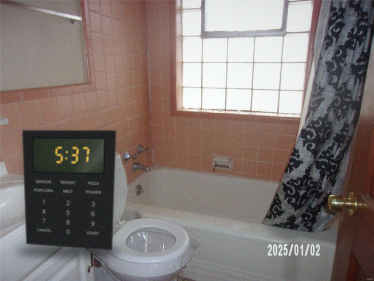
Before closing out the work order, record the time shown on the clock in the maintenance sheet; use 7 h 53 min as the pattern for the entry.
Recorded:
5 h 37 min
